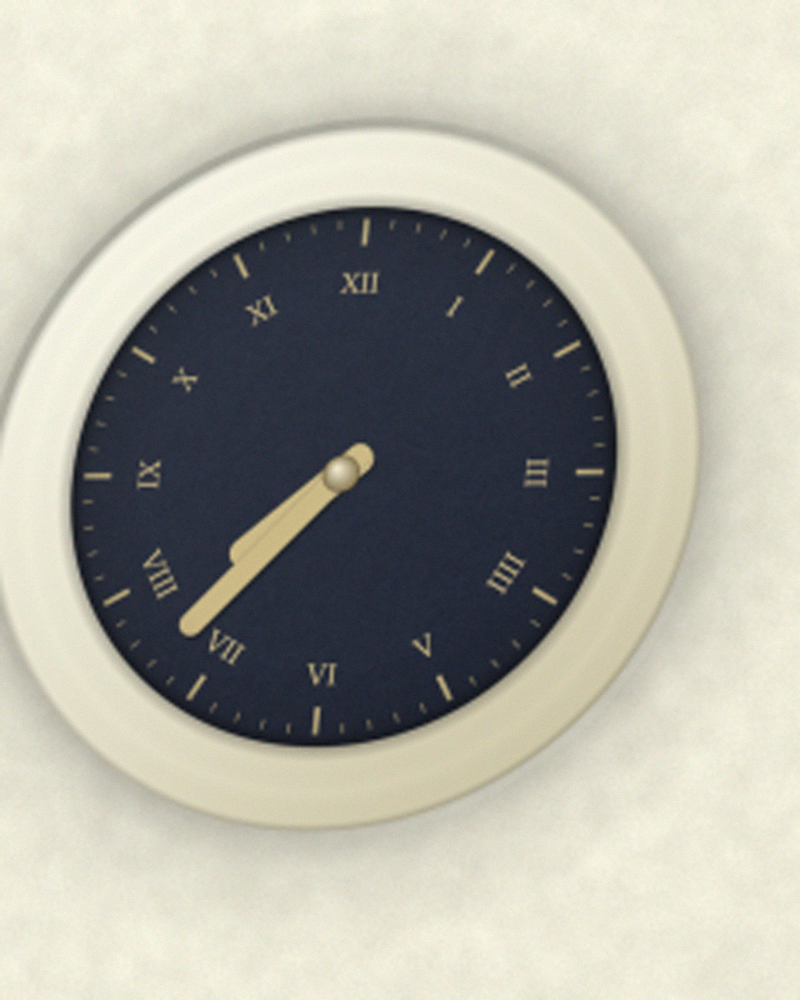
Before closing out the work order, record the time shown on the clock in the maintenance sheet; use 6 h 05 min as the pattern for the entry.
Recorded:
7 h 37 min
